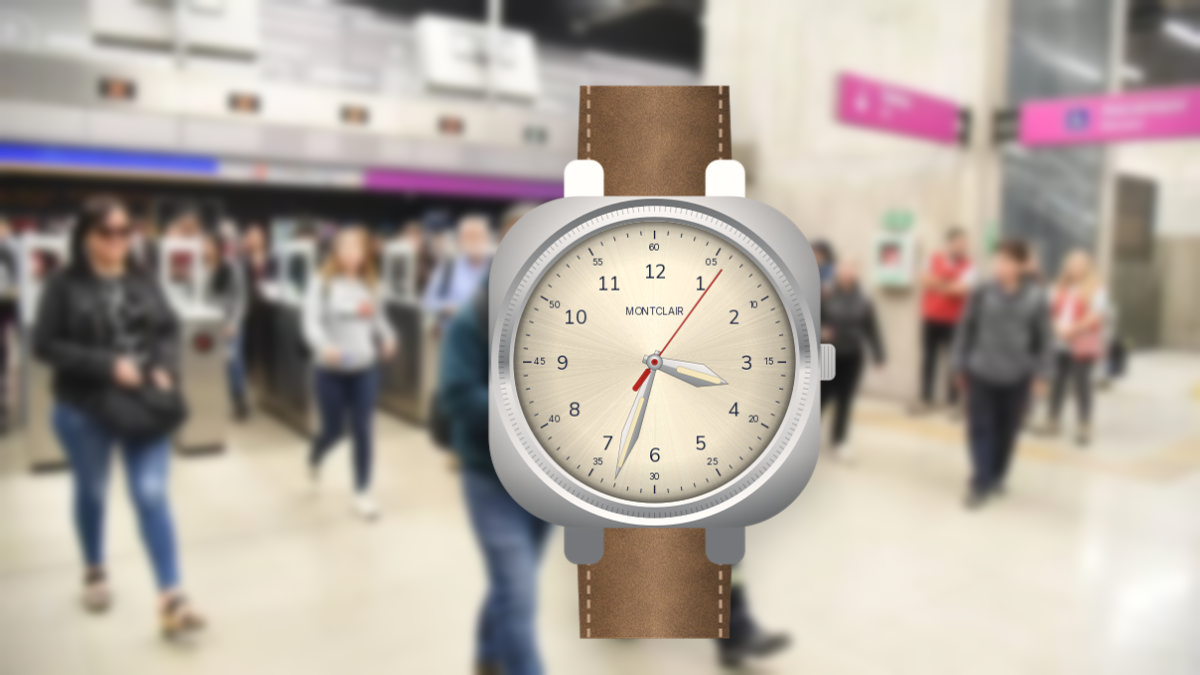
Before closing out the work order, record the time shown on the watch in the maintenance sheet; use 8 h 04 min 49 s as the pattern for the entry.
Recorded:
3 h 33 min 06 s
